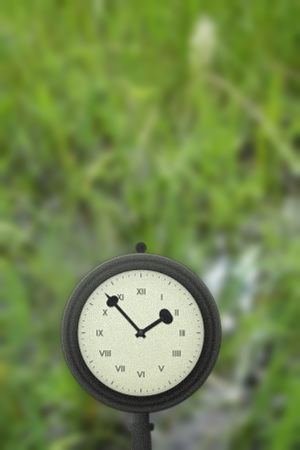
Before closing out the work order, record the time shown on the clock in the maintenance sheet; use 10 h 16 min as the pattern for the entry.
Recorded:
1 h 53 min
